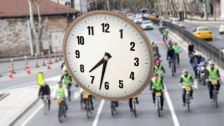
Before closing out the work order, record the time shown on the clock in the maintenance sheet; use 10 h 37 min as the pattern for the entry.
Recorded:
7 h 32 min
